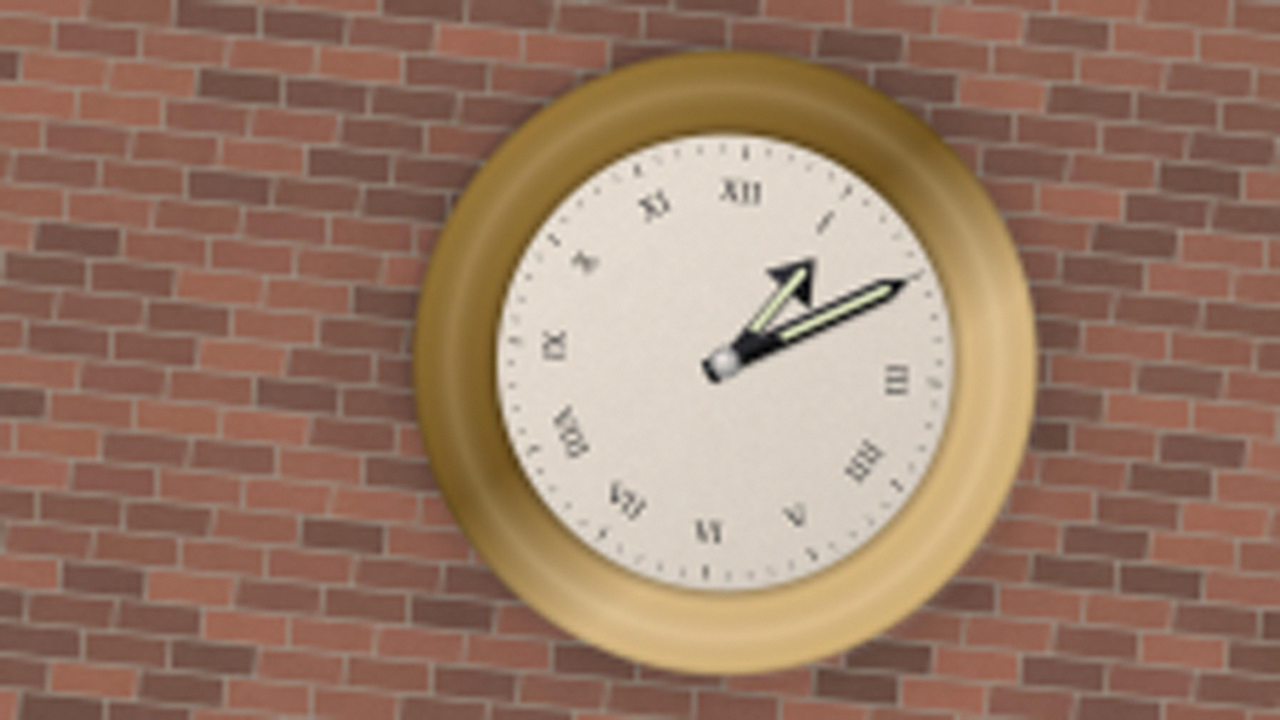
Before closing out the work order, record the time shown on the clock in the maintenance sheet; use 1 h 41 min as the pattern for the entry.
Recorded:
1 h 10 min
